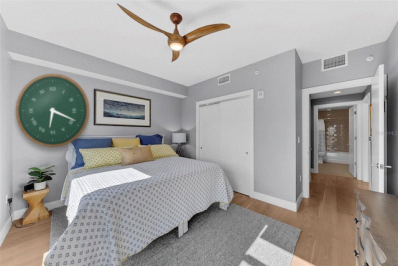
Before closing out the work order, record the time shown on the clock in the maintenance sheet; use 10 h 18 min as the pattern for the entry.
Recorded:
6 h 19 min
